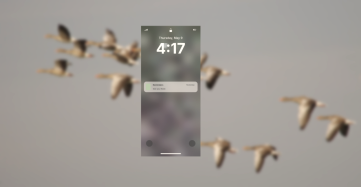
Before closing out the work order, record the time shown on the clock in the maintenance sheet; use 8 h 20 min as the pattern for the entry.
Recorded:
4 h 17 min
